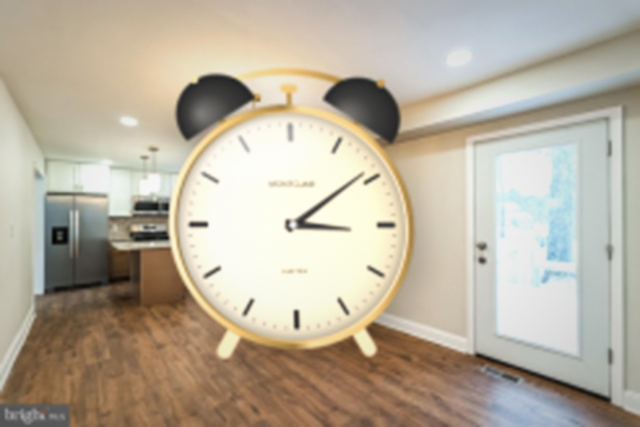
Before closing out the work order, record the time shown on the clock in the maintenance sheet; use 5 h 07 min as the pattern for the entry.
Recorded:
3 h 09 min
